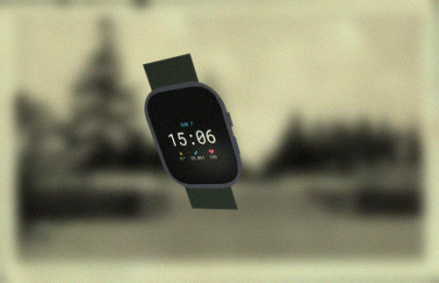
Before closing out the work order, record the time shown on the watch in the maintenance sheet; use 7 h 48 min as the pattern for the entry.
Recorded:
15 h 06 min
